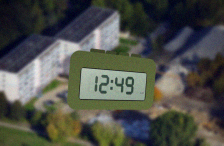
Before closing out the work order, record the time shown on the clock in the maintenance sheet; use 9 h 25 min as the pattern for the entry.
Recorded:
12 h 49 min
